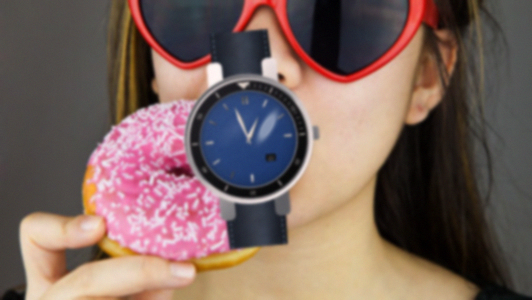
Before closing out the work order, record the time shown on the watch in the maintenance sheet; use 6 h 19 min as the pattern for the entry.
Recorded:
12 h 57 min
